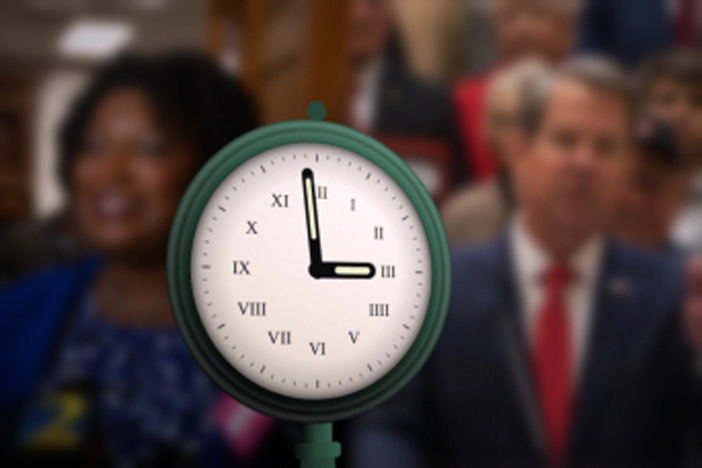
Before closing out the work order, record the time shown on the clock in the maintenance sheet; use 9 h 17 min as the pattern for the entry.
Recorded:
2 h 59 min
